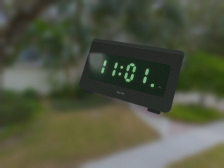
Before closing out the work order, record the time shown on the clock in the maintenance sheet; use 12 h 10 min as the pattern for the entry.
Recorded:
11 h 01 min
